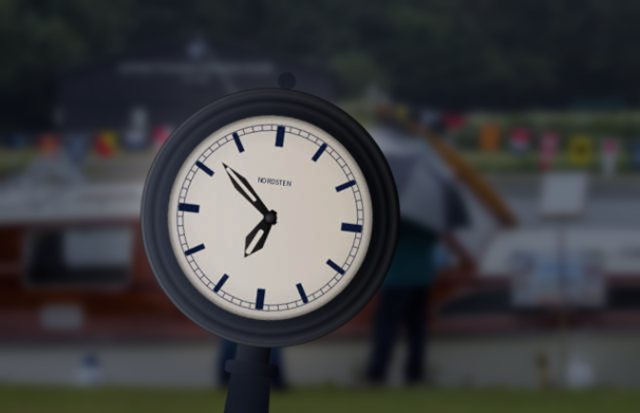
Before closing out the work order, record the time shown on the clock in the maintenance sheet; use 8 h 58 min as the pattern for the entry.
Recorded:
6 h 52 min
